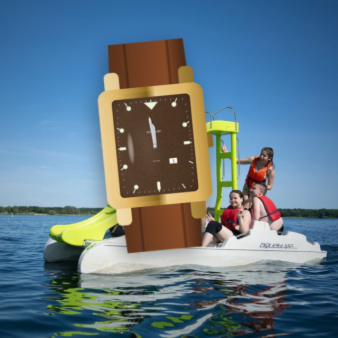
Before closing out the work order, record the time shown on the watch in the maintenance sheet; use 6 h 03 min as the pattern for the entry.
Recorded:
11 h 59 min
